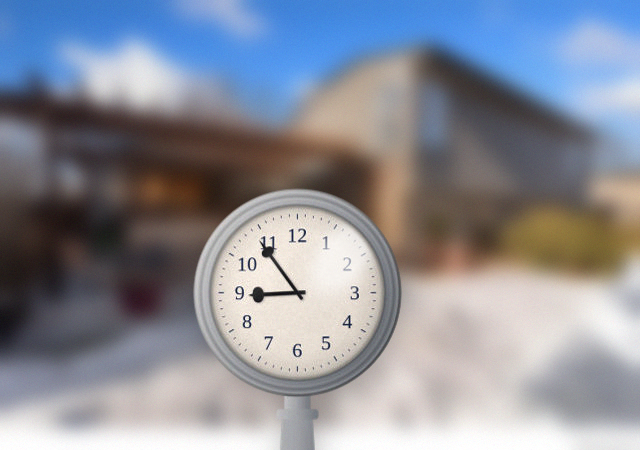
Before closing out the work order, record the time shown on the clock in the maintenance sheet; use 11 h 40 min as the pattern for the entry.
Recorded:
8 h 54 min
